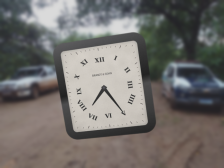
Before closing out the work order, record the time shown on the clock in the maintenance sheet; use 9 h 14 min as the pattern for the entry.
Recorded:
7 h 25 min
